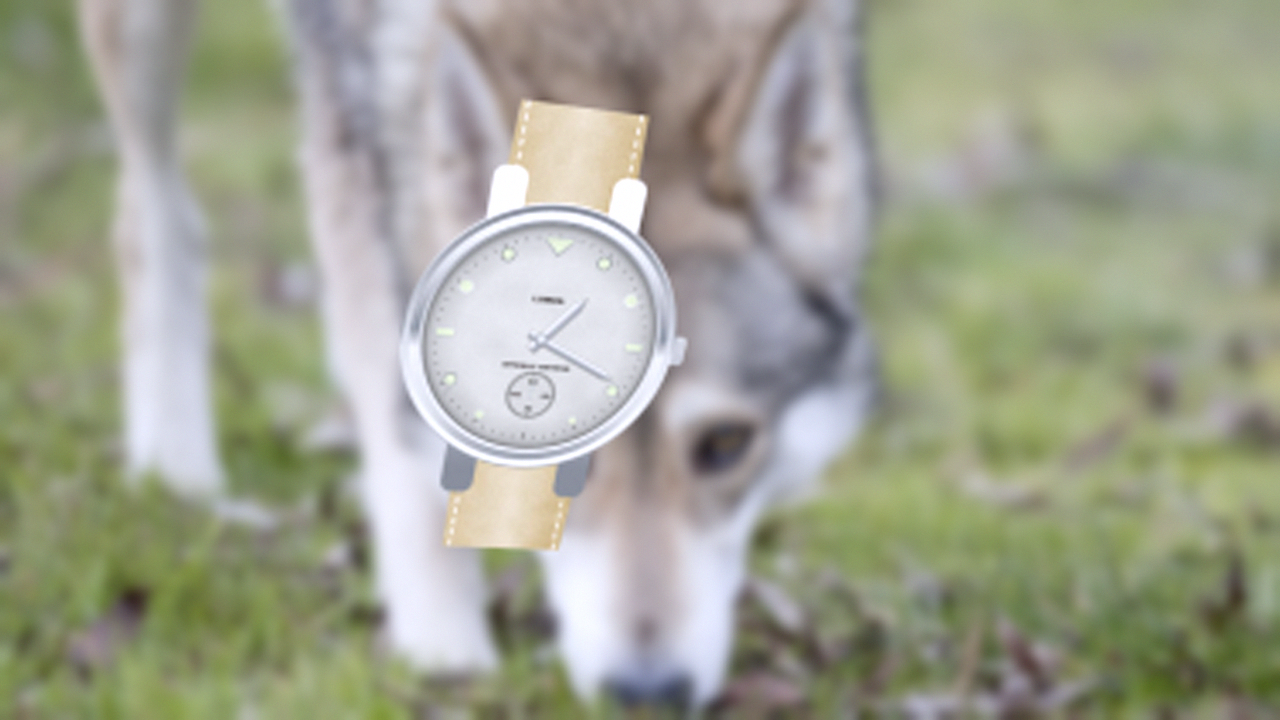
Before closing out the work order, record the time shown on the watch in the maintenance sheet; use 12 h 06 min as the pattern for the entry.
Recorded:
1 h 19 min
